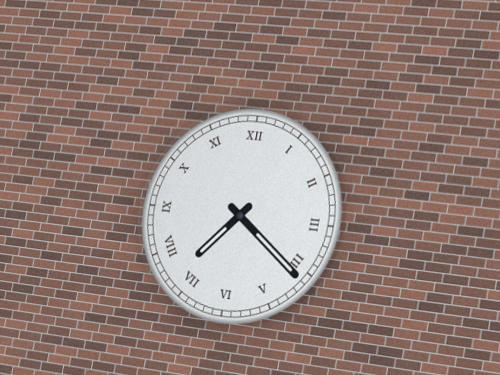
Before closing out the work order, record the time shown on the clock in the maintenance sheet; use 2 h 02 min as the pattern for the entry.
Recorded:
7 h 21 min
